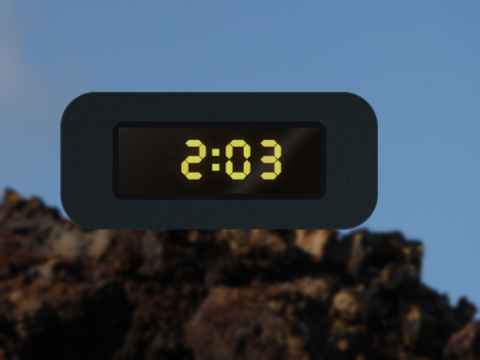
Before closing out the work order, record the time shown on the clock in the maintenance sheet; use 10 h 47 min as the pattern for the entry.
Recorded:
2 h 03 min
